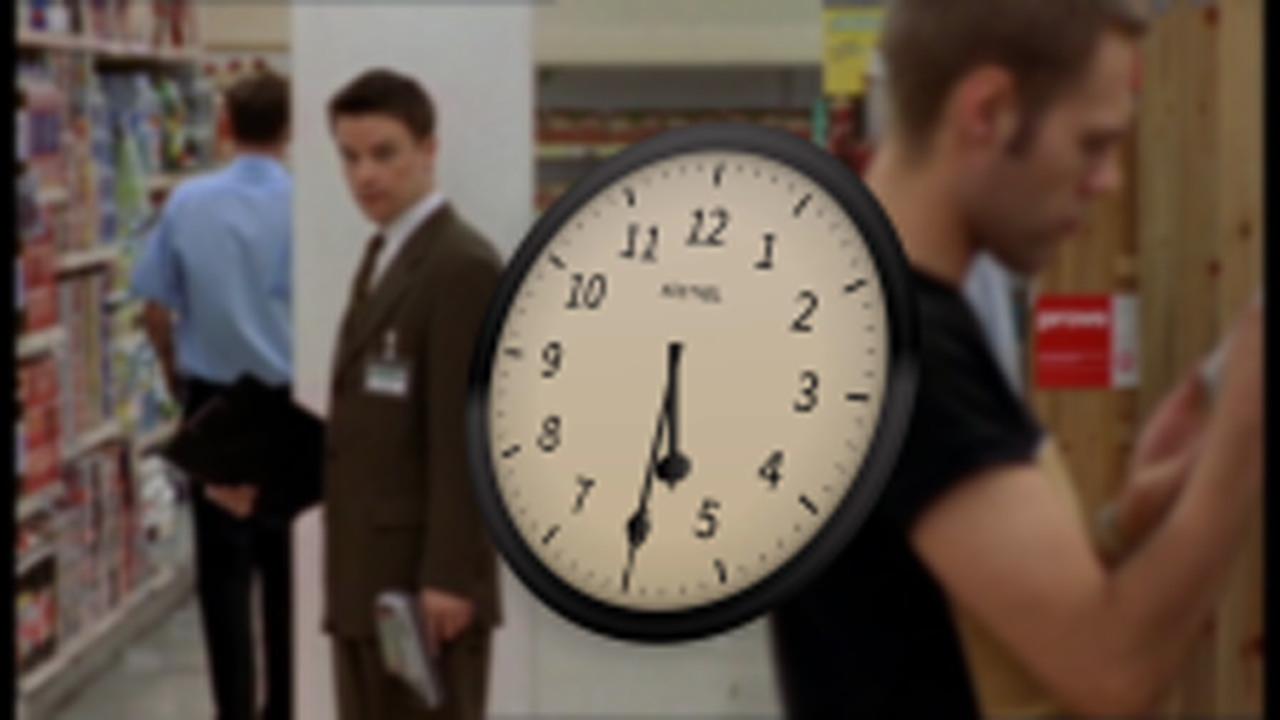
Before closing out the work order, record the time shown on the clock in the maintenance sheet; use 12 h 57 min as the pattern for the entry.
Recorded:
5 h 30 min
